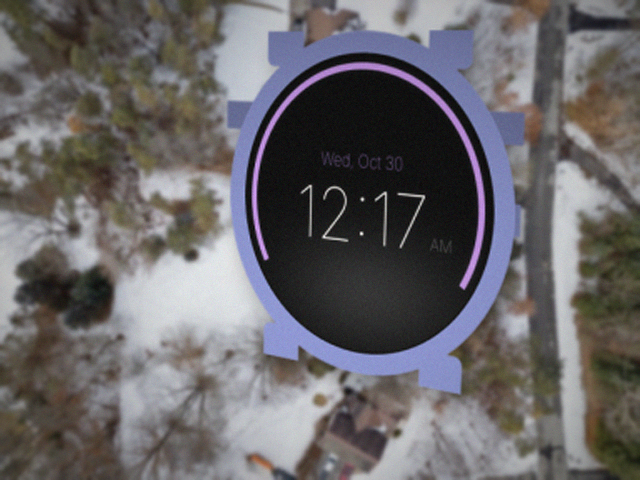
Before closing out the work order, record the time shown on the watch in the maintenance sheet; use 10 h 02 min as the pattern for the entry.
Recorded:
12 h 17 min
